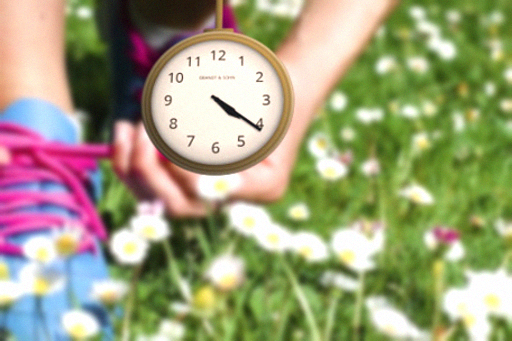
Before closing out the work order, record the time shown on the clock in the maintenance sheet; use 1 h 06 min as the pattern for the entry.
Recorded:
4 h 21 min
